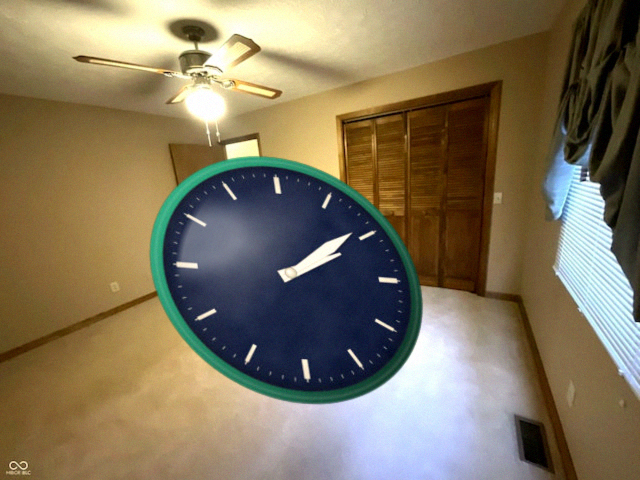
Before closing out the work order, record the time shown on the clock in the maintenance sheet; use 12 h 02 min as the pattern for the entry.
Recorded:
2 h 09 min
